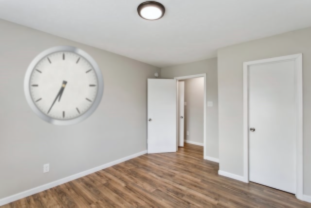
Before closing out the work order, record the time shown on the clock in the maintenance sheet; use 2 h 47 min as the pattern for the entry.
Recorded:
6 h 35 min
